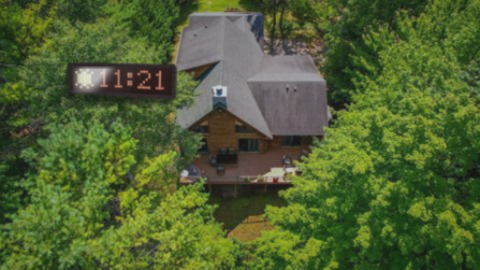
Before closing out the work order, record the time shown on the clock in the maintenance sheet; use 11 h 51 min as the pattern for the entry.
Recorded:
11 h 21 min
